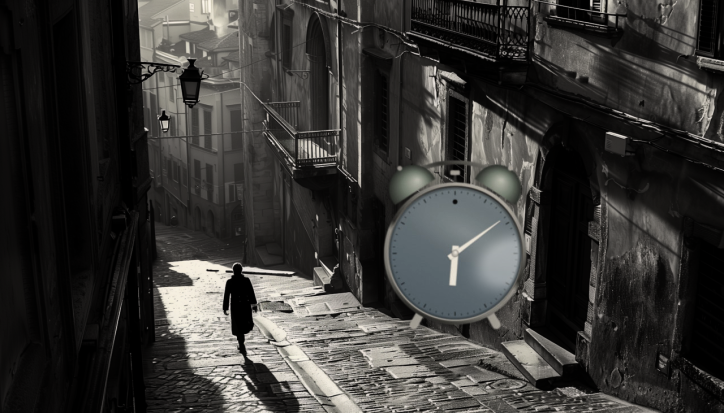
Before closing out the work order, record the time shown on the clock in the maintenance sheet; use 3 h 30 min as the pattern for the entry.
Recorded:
6 h 09 min
